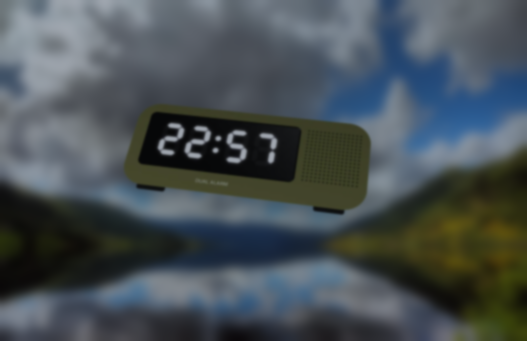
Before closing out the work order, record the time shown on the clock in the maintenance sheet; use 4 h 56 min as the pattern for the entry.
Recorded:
22 h 57 min
